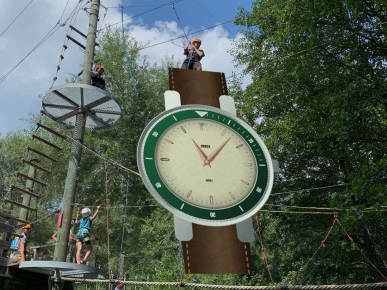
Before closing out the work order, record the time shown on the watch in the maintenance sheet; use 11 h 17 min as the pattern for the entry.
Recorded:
11 h 07 min
